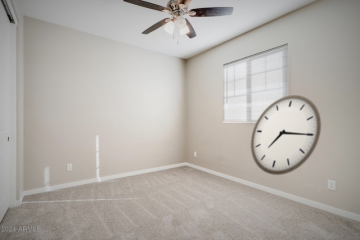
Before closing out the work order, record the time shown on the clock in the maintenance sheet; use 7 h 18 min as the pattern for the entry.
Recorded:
7 h 15 min
